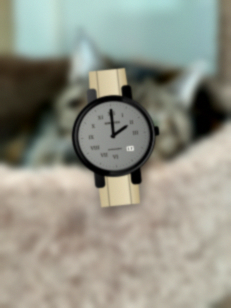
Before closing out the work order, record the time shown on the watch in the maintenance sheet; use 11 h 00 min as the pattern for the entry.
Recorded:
2 h 00 min
